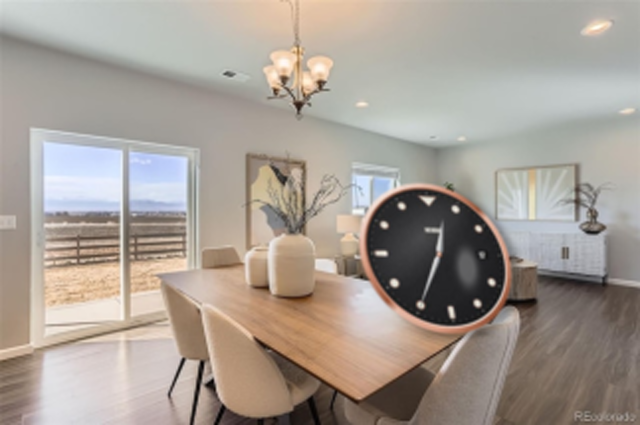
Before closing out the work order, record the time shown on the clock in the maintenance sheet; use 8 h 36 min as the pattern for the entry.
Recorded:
12 h 35 min
